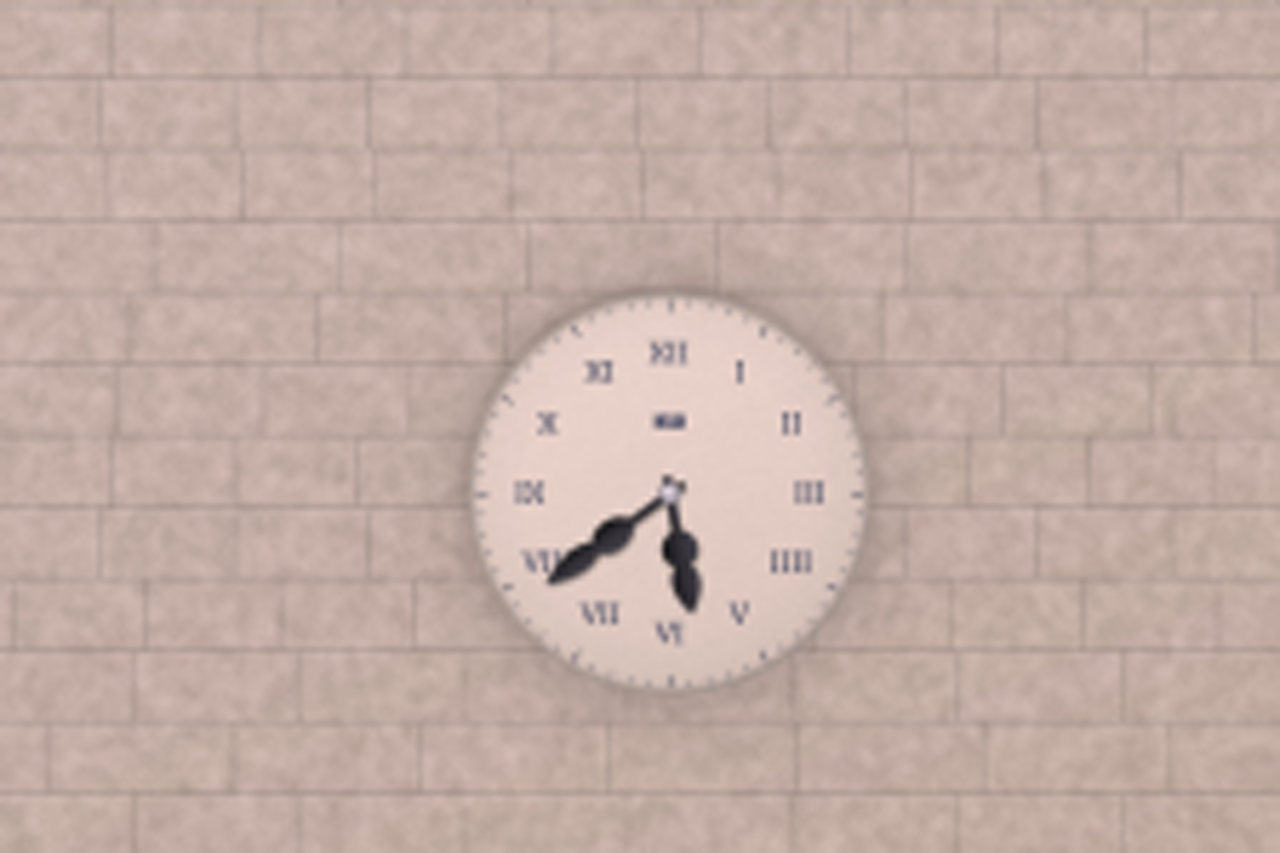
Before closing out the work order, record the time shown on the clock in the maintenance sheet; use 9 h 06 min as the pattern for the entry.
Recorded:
5 h 39 min
